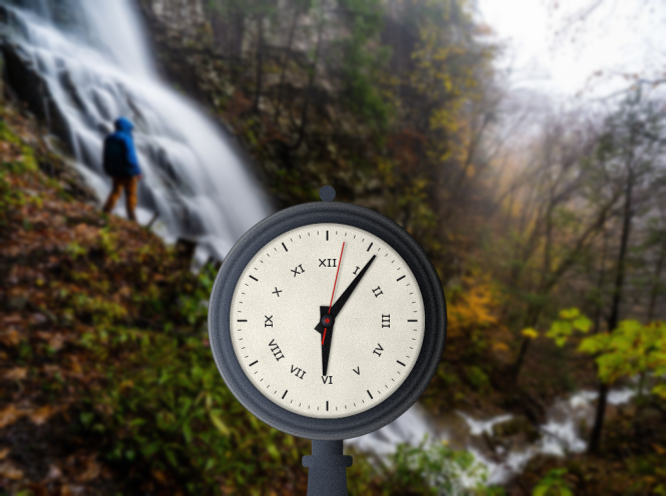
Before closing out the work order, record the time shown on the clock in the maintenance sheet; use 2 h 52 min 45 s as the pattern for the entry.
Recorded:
6 h 06 min 02 s
